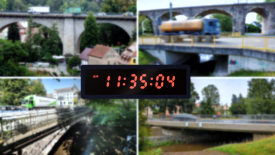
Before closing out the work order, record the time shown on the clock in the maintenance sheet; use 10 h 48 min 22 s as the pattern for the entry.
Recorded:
11 h 35 min 04 s
